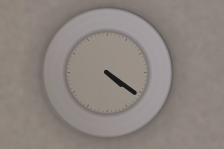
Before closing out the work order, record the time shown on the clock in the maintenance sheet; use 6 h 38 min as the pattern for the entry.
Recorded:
4 h 21 min
